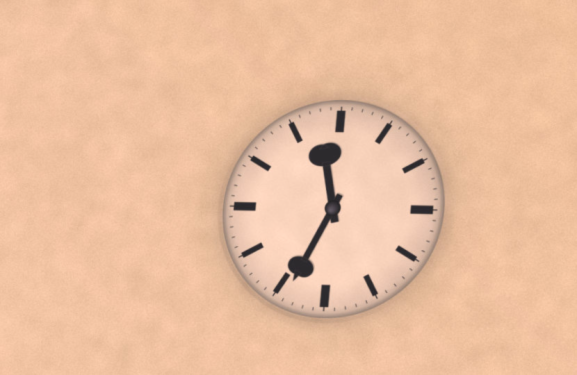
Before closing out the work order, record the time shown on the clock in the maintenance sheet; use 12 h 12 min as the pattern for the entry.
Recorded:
11 h 34 min
